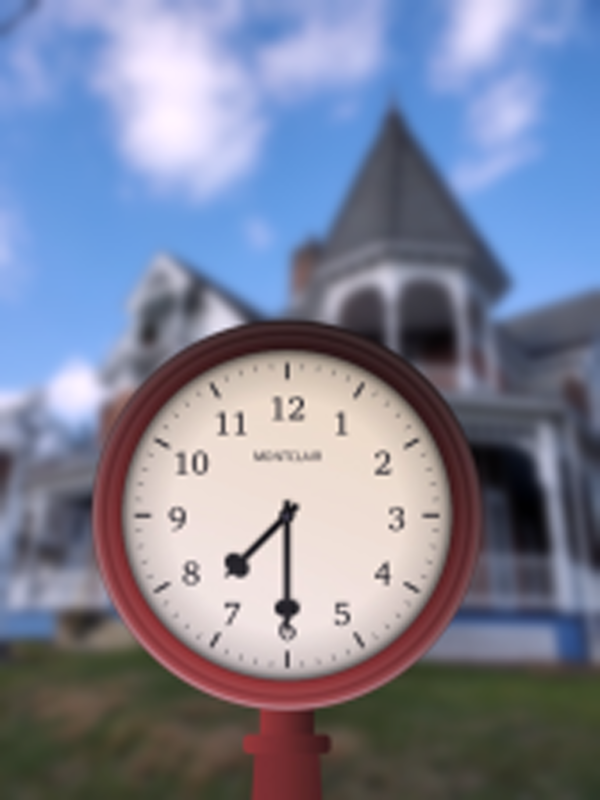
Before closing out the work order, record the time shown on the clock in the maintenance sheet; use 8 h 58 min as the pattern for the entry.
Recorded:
7 h 30 min
